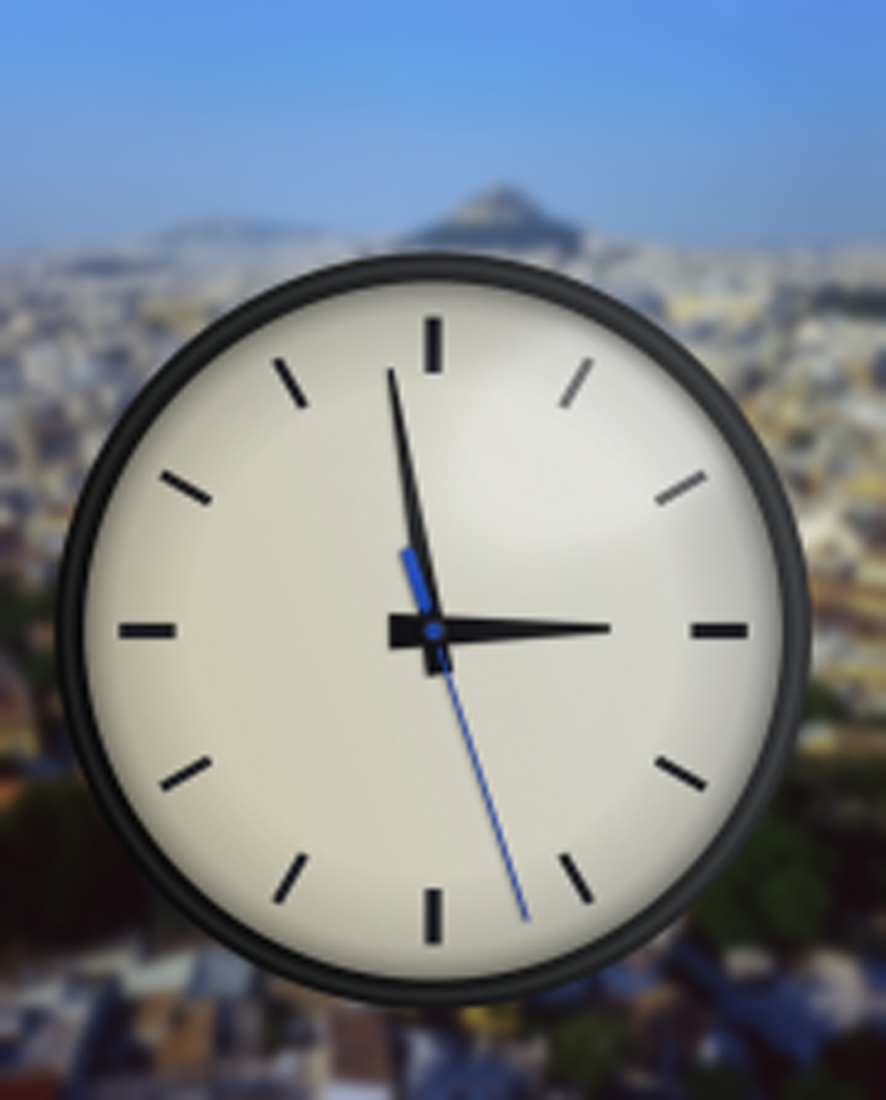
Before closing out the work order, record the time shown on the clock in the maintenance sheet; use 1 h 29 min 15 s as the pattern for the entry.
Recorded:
2 h 58 min 27 s
